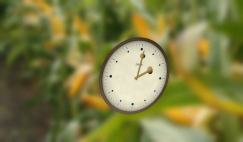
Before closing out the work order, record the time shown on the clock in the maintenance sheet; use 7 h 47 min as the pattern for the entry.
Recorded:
2 h 01 min
